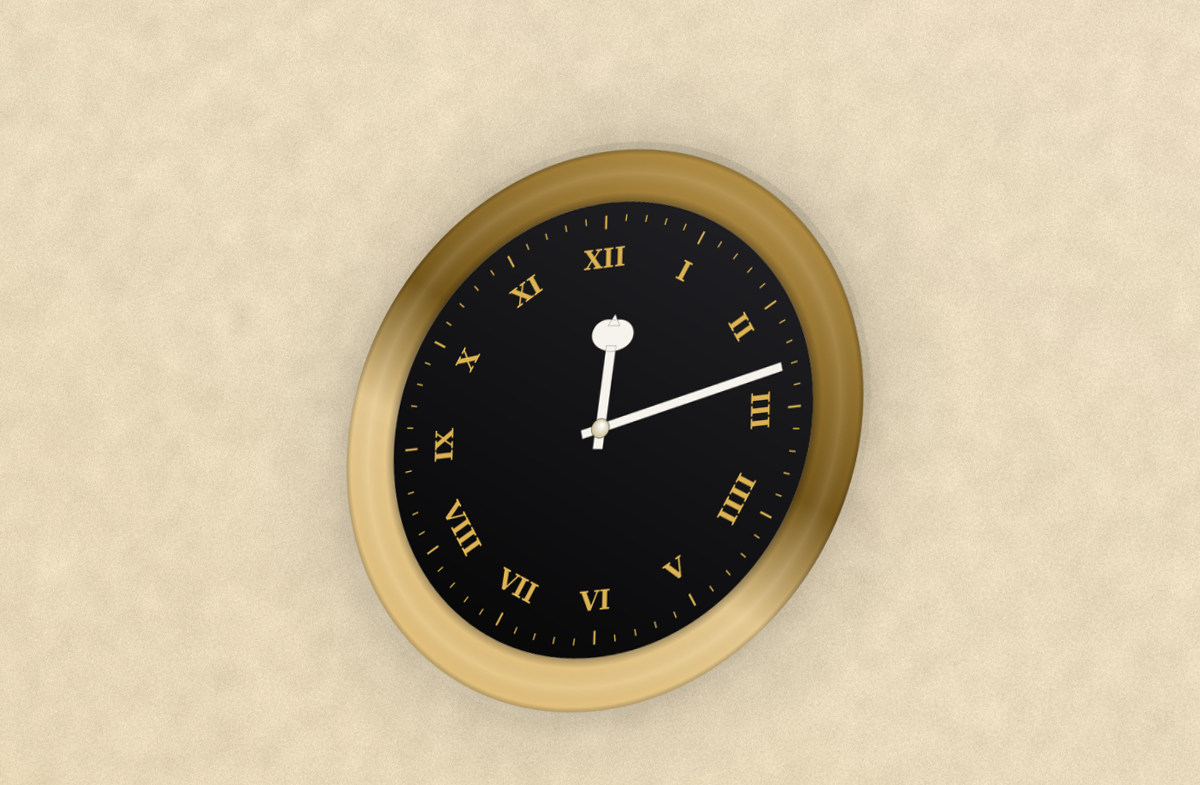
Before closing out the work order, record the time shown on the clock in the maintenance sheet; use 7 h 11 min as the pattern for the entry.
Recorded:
12 h 13 min
